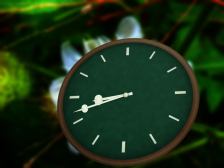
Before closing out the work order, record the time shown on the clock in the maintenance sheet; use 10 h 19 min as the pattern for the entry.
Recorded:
8 h 42 min
